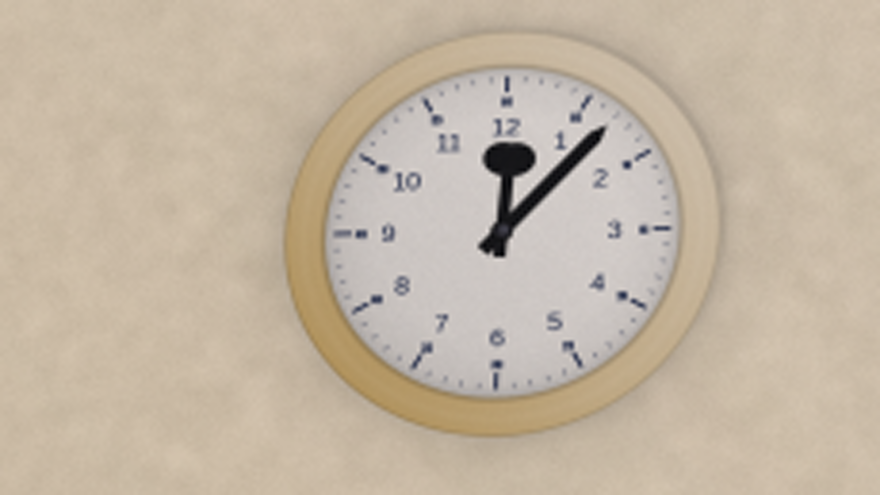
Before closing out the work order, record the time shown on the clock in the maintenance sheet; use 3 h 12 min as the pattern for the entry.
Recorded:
12 h 07 min
